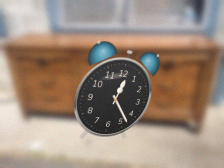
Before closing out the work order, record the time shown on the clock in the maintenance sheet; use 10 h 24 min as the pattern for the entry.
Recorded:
12 h 23 min
